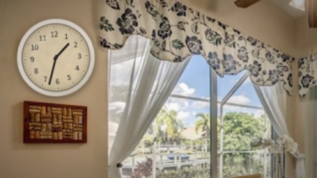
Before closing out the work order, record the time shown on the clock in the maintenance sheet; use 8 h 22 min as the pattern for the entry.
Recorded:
1 h 33 min
